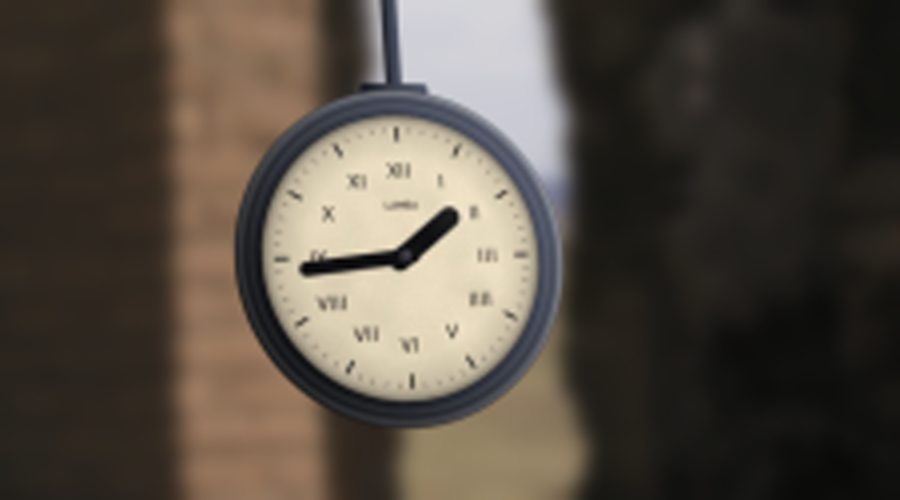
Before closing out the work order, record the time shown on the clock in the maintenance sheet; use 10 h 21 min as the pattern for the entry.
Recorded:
1 h 44 min
